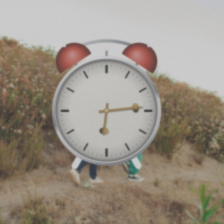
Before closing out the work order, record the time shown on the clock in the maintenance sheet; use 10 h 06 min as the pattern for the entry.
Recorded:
6 h 14 min
